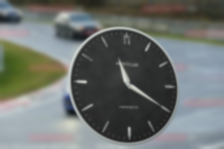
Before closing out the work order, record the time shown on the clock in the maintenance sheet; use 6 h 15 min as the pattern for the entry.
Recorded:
11 h 20 min
